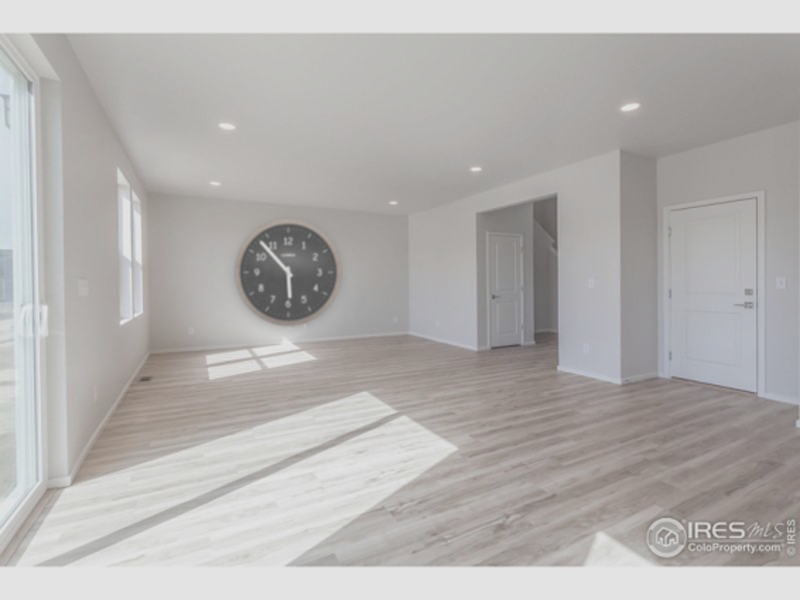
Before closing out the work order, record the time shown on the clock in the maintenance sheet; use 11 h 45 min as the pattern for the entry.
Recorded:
5 h 53 min
